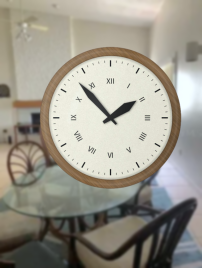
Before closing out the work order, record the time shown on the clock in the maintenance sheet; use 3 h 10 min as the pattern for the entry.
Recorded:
1 h 53 min
